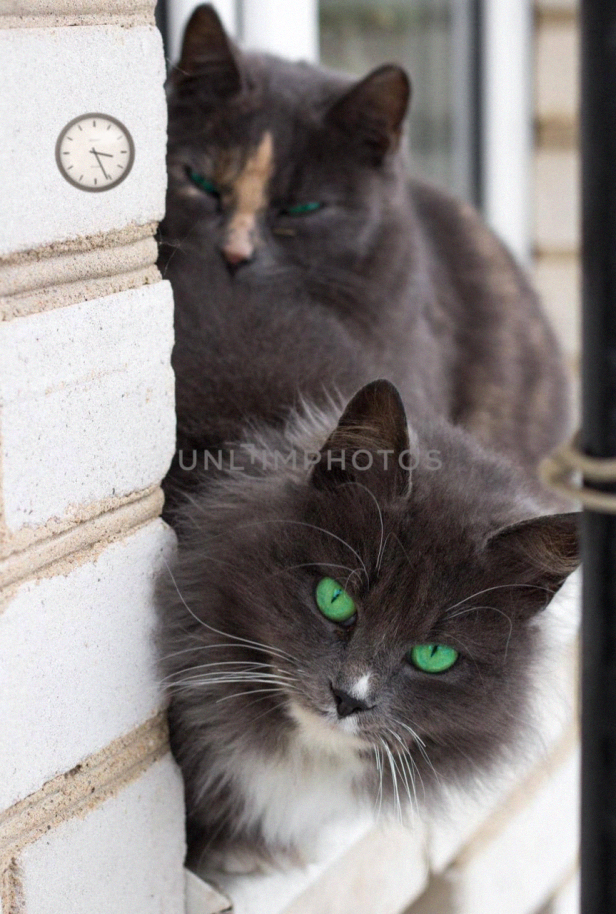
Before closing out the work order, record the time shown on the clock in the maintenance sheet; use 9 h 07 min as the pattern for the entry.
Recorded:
3 h 26 min
